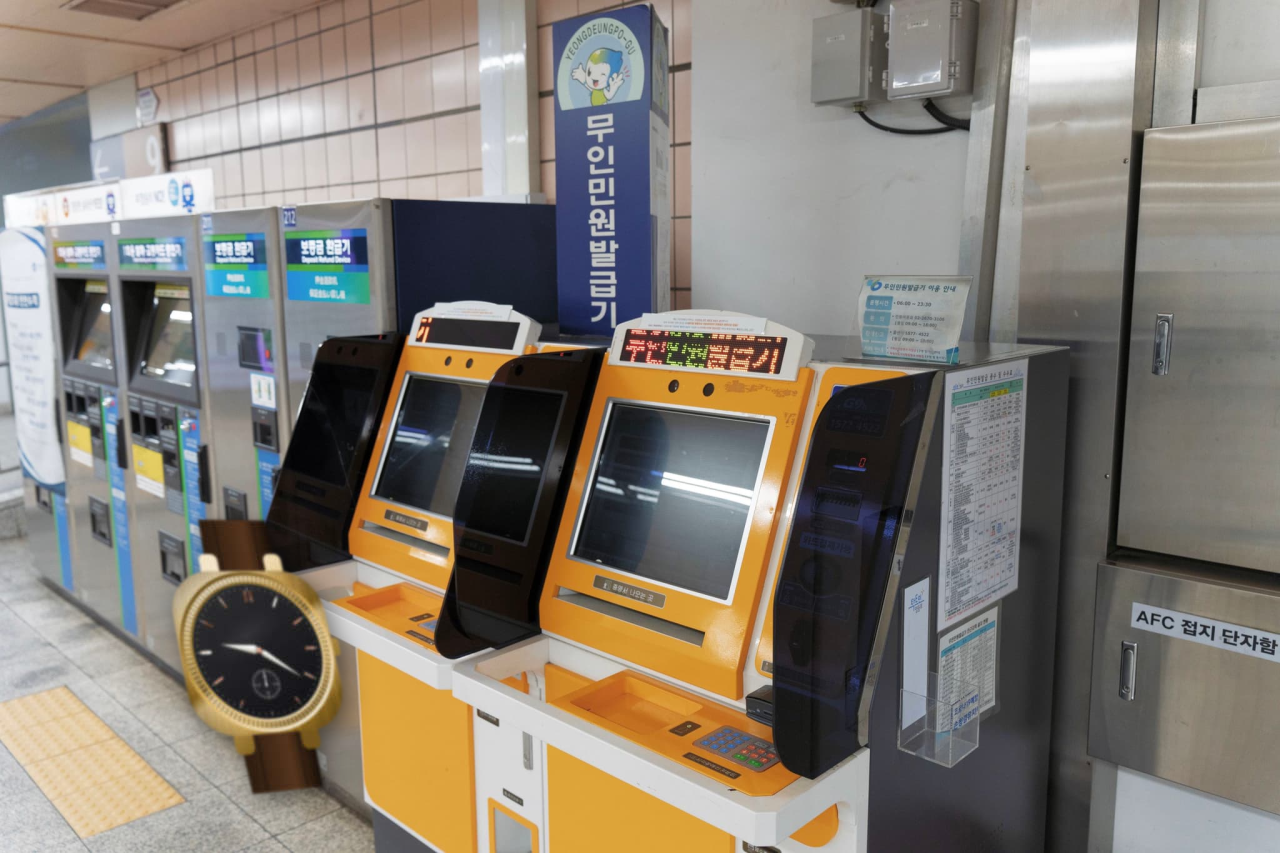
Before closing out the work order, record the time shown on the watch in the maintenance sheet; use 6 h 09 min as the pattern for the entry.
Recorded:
9 h 21 min
